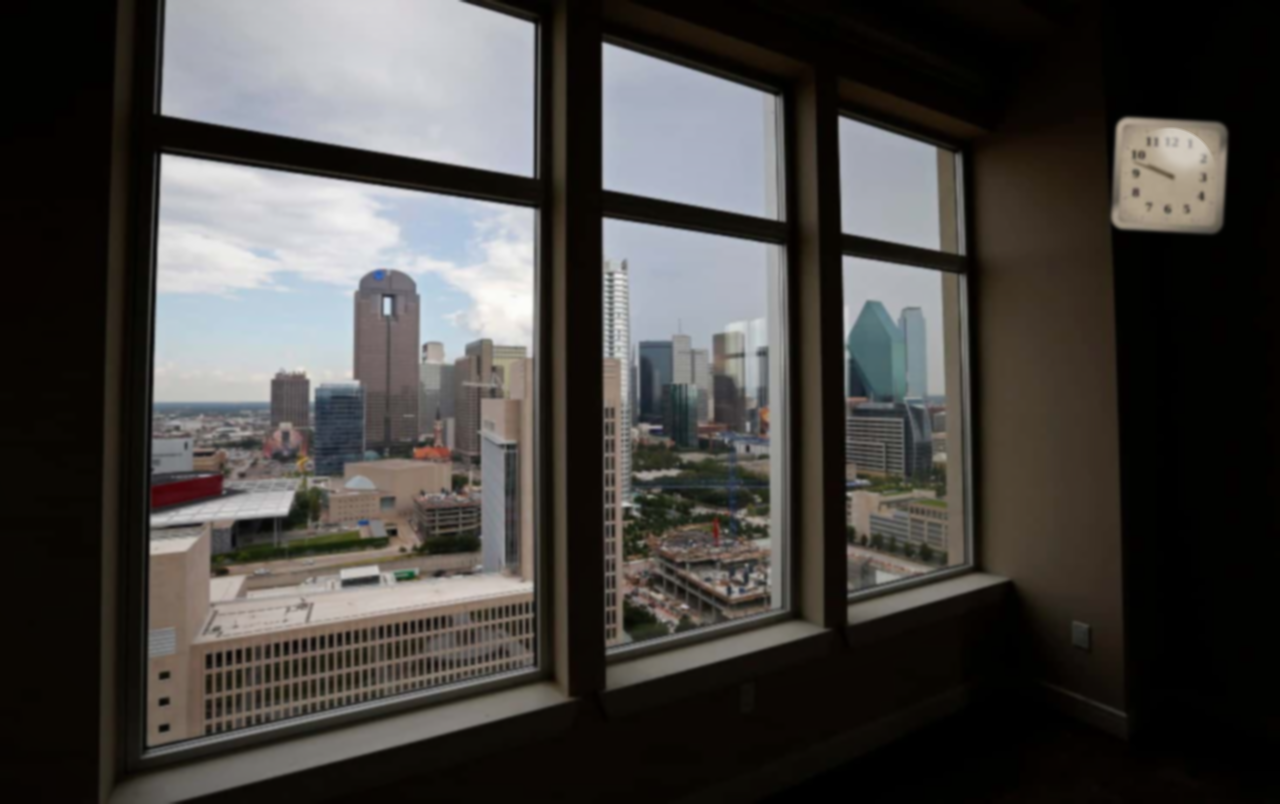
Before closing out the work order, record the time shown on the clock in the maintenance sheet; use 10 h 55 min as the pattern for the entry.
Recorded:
9 h 48 min
